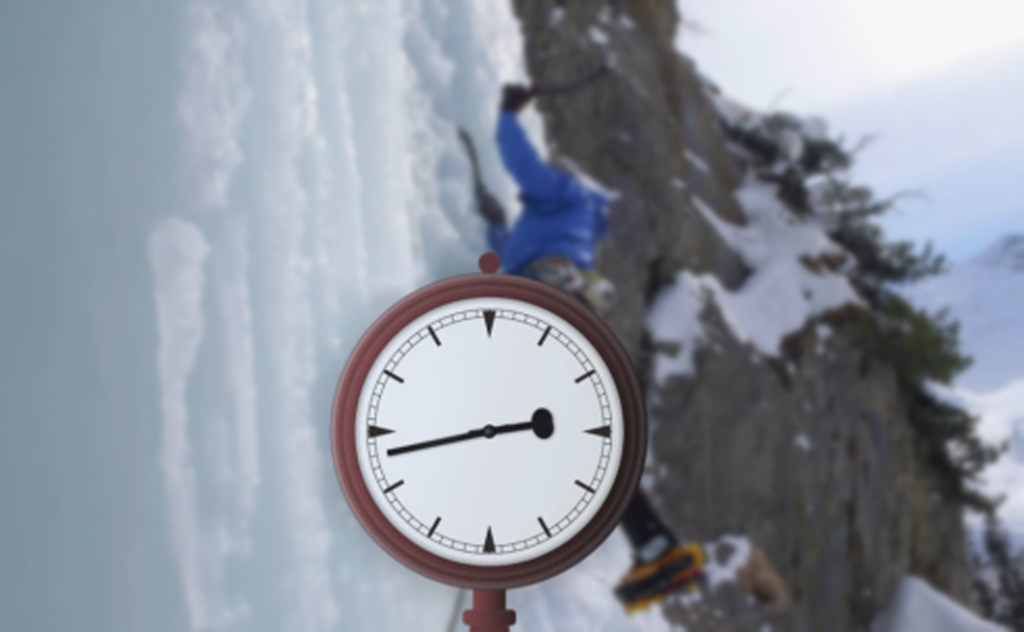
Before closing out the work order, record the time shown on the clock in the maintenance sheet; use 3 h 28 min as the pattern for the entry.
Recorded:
2 h 43 min
